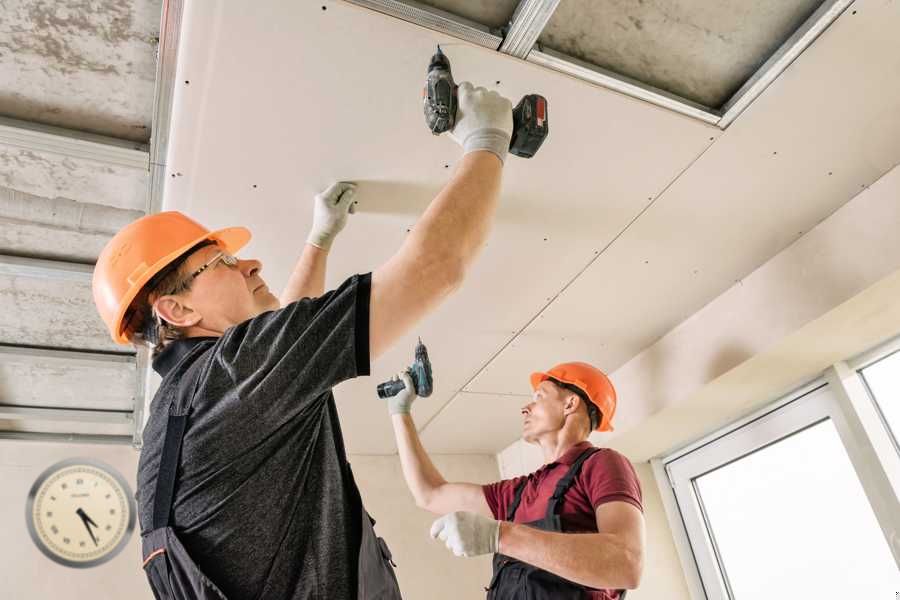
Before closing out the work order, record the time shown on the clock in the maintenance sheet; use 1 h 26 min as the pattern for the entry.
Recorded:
4 h 26 min
